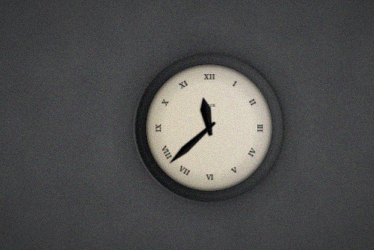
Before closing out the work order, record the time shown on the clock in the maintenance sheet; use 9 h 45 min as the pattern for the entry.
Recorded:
11 h 38 min
